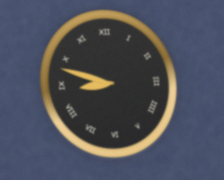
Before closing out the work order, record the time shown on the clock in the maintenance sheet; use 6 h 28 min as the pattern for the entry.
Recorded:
8 h 48 min
